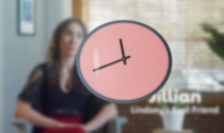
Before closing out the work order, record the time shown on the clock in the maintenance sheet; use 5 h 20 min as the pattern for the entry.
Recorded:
11 h 41 min
